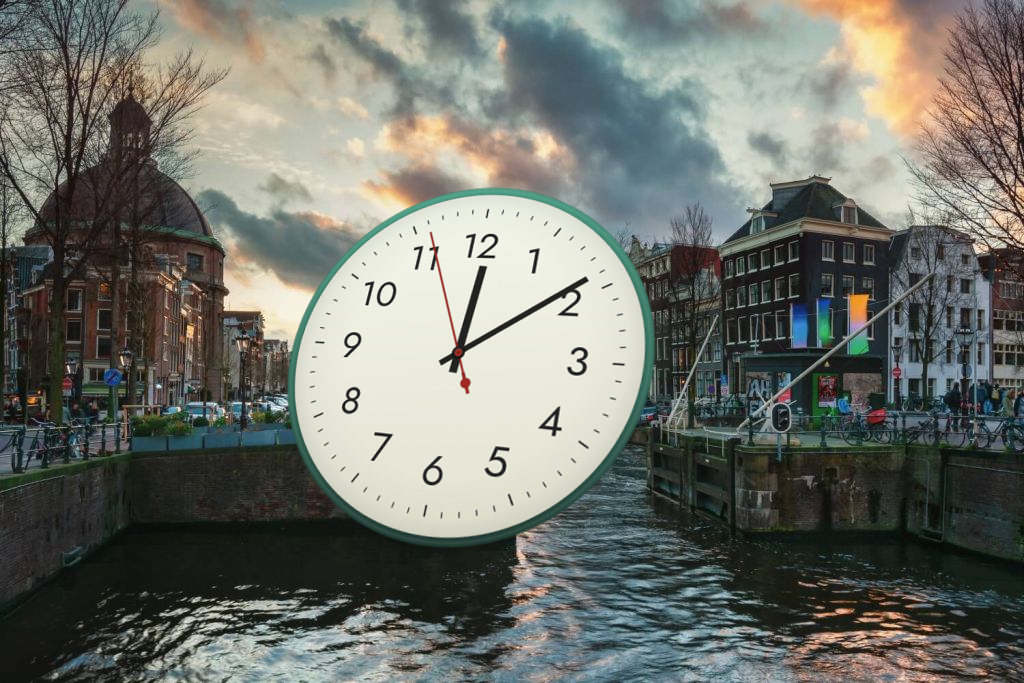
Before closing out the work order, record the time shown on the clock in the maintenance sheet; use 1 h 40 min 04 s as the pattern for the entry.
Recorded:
12 h 08 min 56 s
